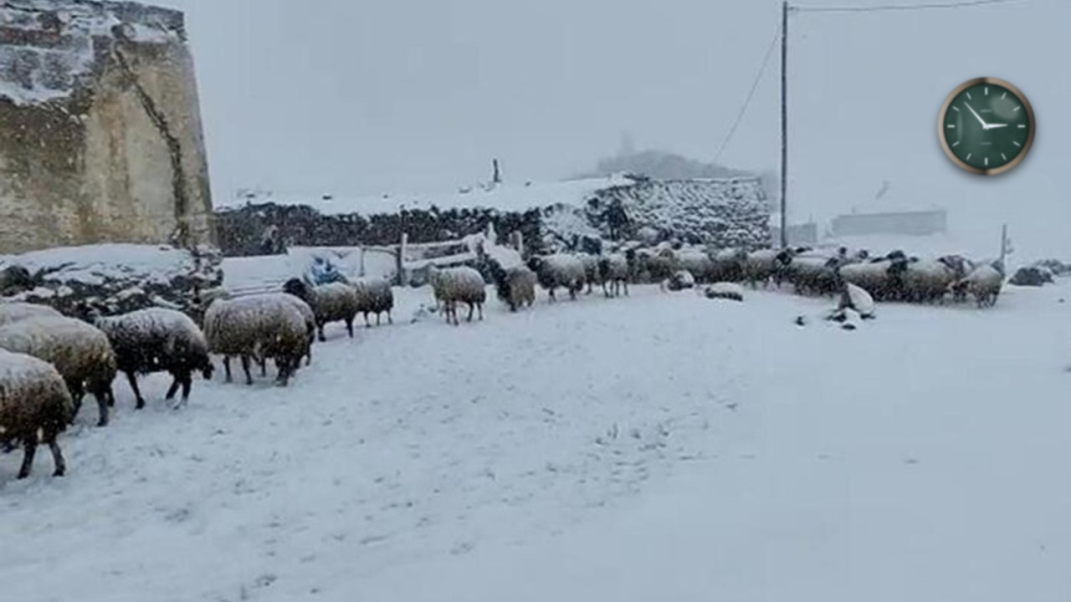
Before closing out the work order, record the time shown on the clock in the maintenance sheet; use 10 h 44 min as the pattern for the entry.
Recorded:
2 h 53 min
